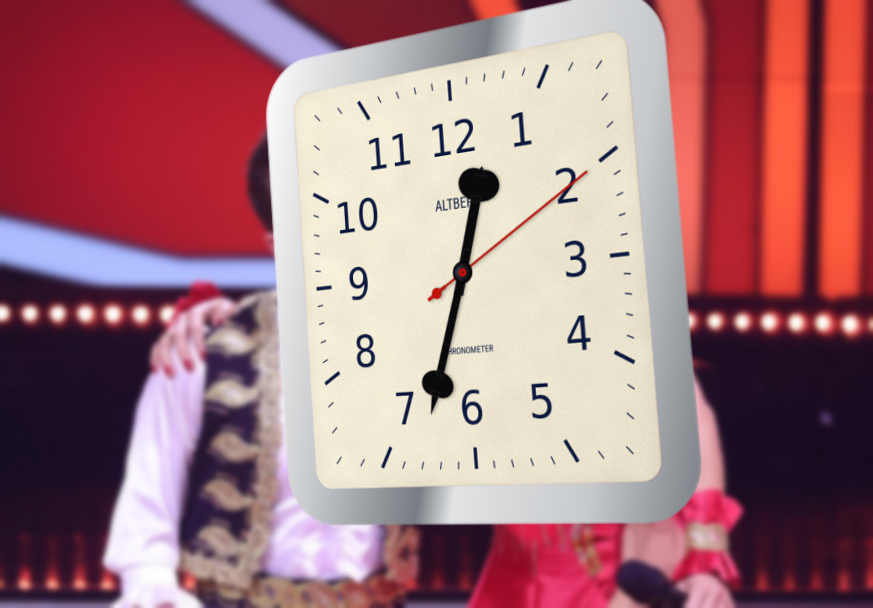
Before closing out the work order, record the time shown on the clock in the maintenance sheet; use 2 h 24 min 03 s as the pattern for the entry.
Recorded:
12 h 33 min 10 s
